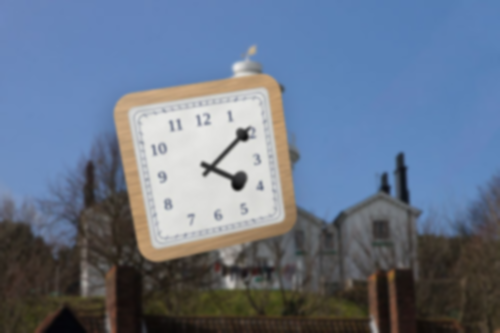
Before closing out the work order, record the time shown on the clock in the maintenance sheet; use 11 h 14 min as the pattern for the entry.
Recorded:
4 h 09 min
